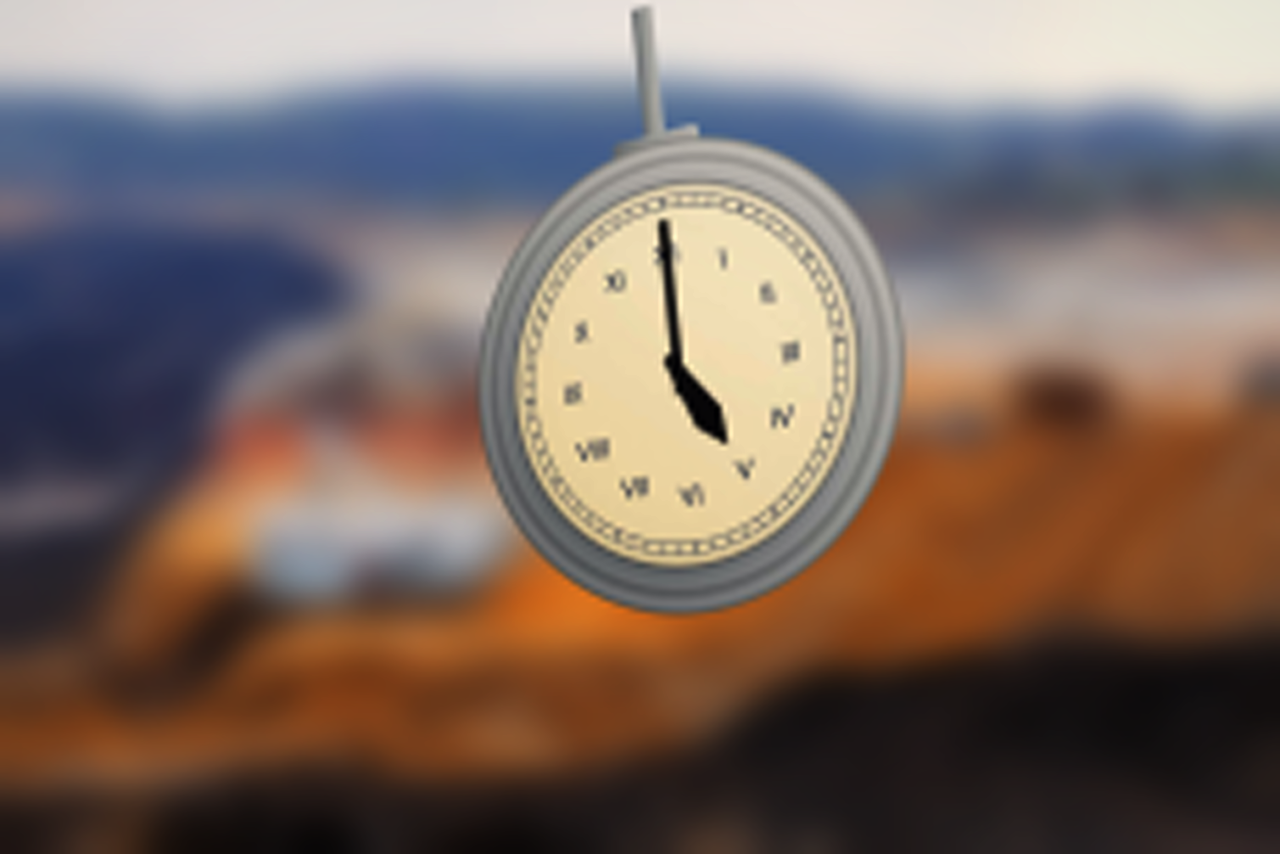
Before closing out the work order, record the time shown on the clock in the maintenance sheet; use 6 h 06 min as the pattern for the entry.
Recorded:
5 h 00 min
